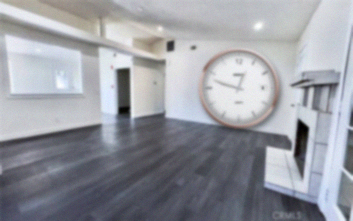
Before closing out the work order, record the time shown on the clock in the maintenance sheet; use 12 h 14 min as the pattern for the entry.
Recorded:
12 h 48 min
